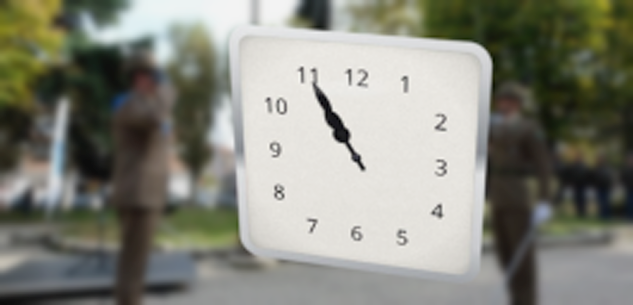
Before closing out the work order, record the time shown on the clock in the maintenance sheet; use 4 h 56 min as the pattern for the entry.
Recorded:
10 h 55 min
